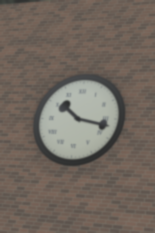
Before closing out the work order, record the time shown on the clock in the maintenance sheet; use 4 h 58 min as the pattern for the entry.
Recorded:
10 h 17 min
